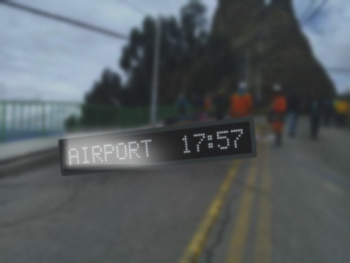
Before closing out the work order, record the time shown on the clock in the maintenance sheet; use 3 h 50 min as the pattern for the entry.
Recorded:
17 h 57 min
